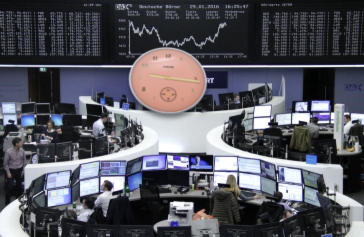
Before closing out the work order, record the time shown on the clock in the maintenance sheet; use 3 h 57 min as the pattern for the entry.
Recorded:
9 h 16 min
